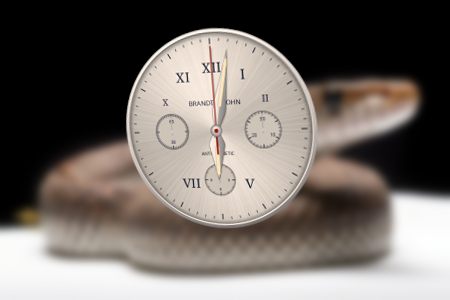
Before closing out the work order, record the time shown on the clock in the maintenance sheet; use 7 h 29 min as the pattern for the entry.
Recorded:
6 h 02 min
